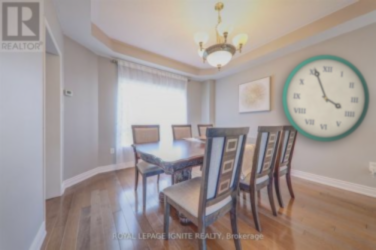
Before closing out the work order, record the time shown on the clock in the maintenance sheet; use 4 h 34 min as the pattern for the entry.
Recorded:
3 h 56 min
